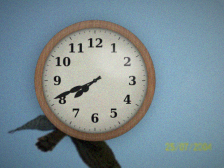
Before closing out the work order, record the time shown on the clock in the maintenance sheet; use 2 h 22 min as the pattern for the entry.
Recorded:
7 h 41 min
